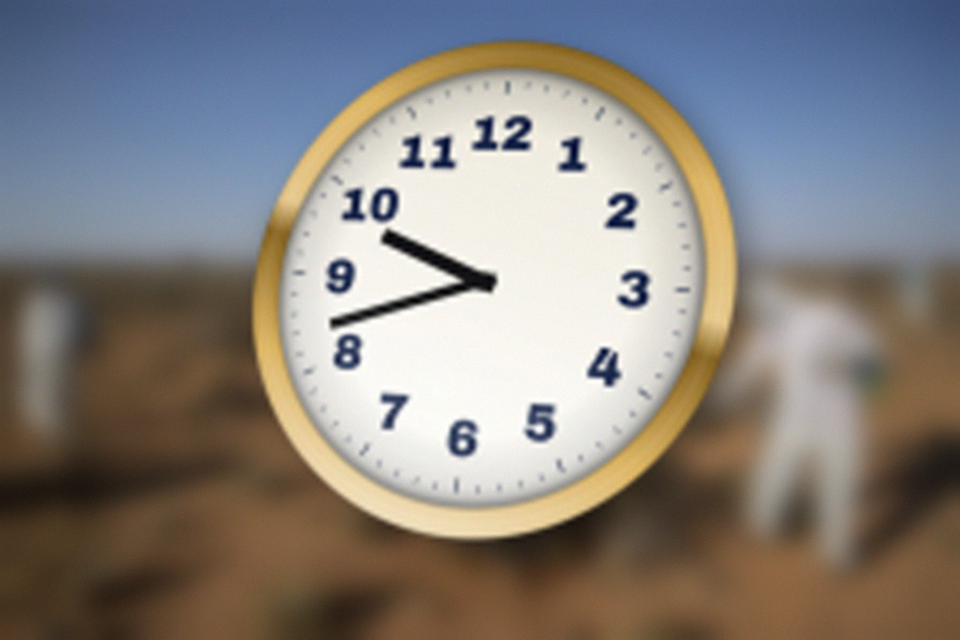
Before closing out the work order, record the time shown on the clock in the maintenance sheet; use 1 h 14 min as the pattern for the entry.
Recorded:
9 h 42 min
